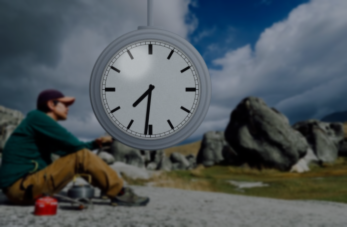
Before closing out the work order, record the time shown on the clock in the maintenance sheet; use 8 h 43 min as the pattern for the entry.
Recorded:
7 h 31 min
